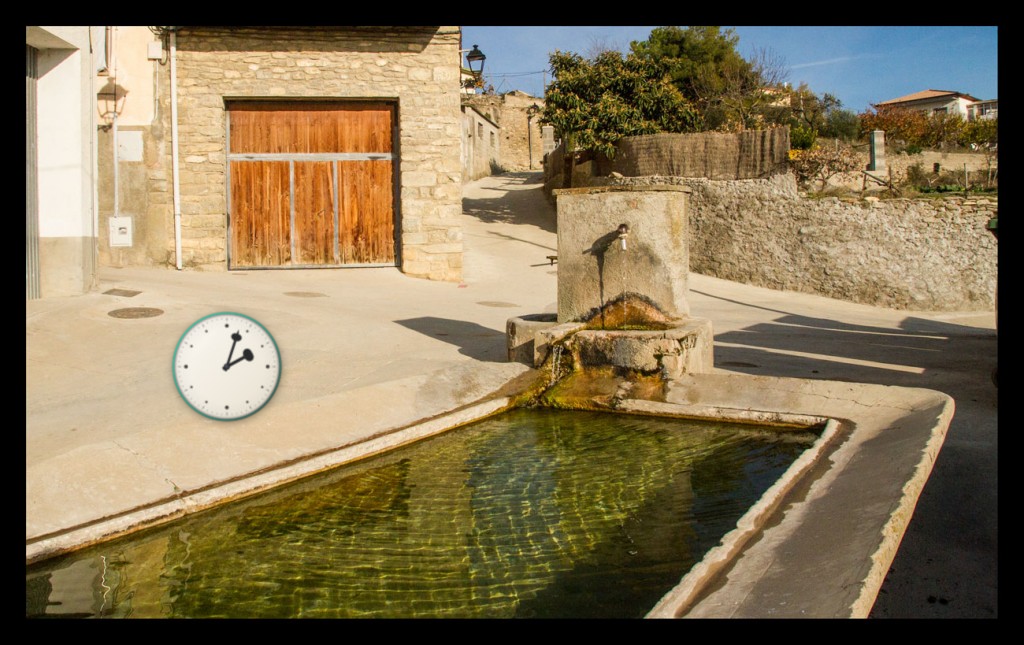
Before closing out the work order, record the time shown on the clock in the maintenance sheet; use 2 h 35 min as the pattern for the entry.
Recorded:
2 h 03 min
